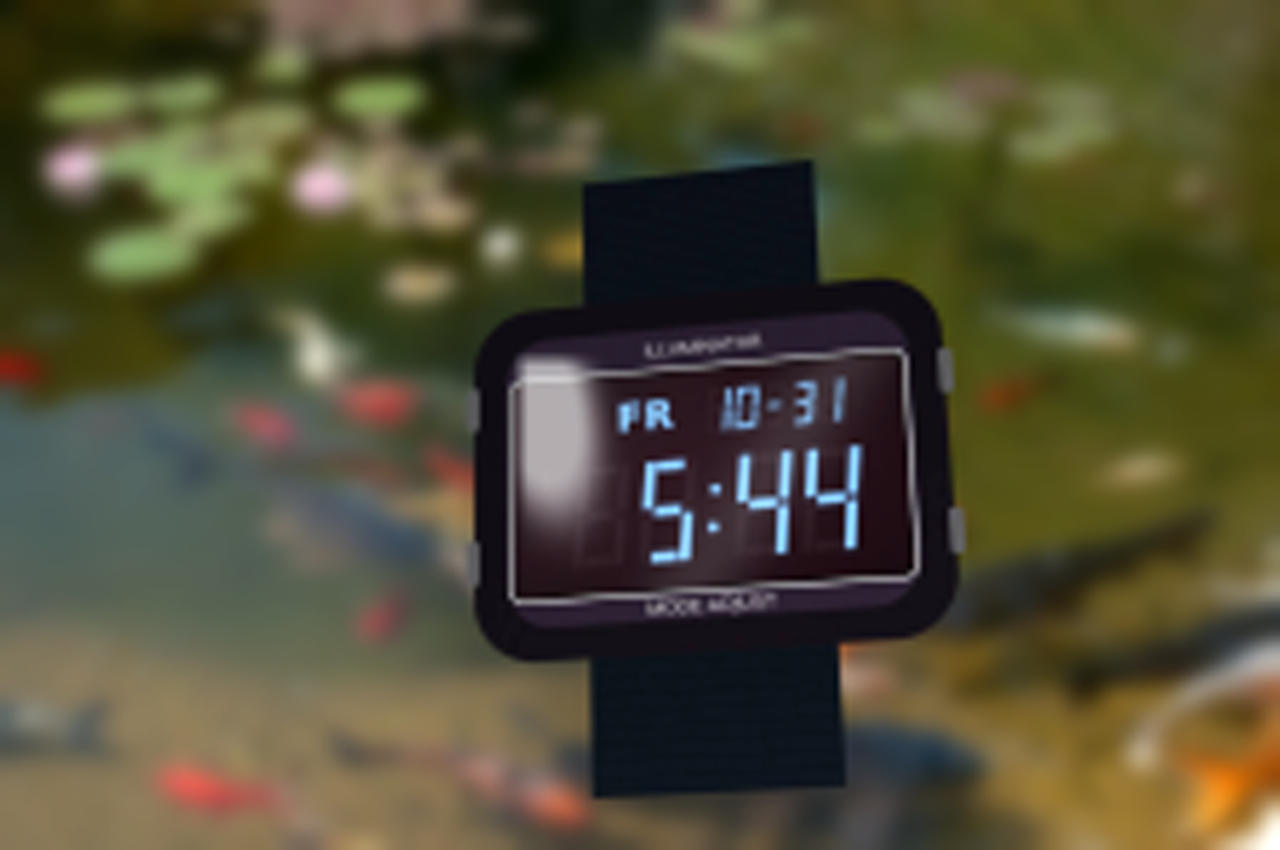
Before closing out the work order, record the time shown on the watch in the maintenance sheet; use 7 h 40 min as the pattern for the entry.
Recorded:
5 h 44 min
